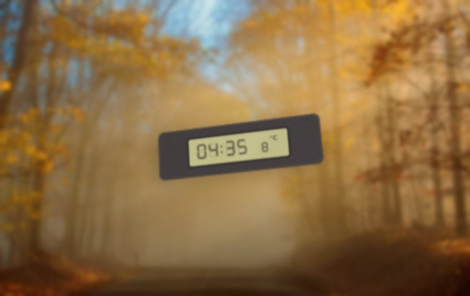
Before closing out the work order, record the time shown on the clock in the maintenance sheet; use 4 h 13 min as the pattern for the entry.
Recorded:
4 h 35 min
